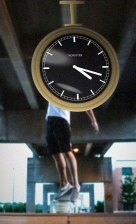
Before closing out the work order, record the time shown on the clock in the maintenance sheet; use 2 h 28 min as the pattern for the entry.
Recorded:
4 h 18 min
